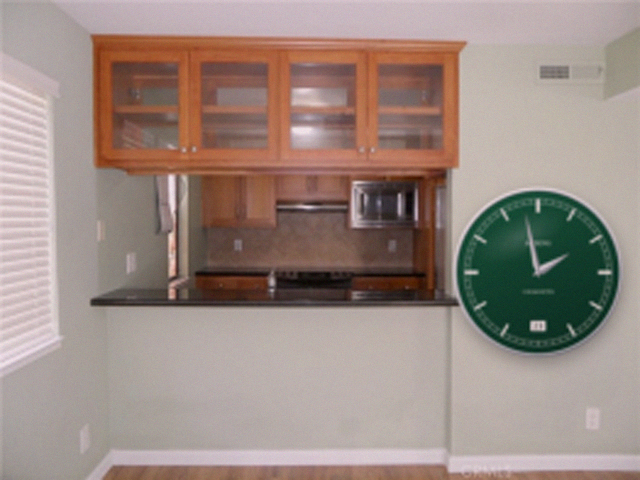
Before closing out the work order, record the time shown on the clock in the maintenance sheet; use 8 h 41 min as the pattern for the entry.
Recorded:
1 h 58 min
